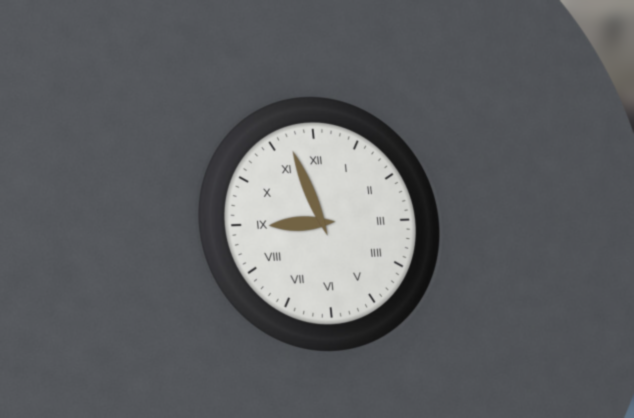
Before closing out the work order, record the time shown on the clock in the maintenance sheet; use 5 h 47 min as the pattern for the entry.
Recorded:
8 h 57 min
